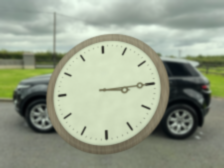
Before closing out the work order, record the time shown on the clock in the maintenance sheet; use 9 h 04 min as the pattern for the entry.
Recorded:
3 h 15 min
